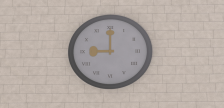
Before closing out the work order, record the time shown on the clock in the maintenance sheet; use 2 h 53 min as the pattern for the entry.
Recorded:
9 h 00 min
